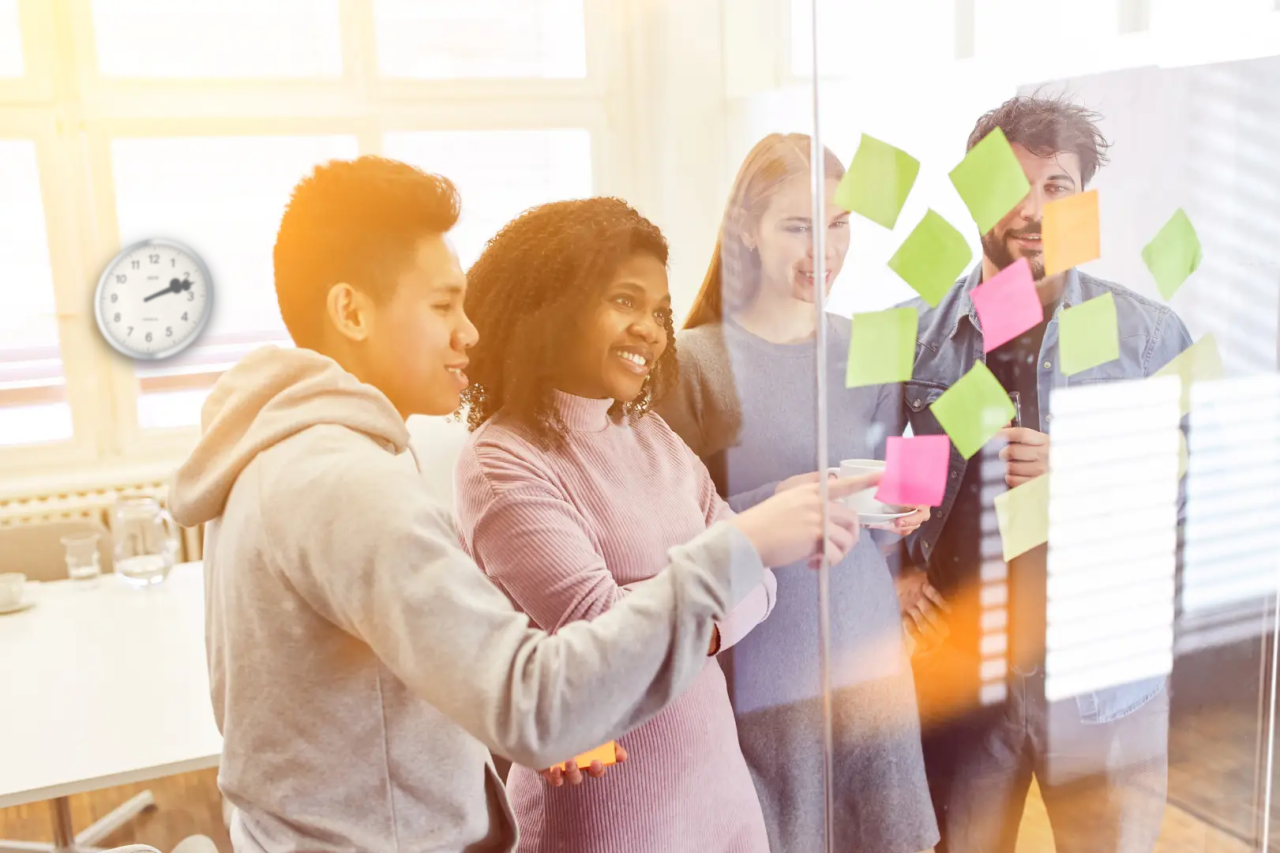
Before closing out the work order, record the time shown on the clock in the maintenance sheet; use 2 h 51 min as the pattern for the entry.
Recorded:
2 h 12 min
